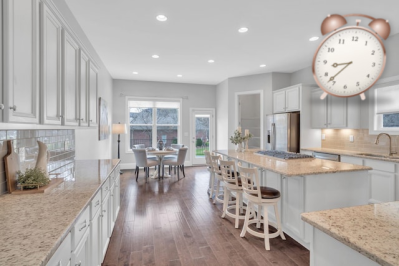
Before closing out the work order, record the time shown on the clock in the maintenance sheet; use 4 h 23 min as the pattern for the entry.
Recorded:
8 h 37 min
